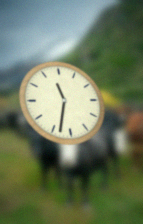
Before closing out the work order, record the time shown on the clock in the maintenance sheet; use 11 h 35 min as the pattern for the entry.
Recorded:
11 h 33 min
